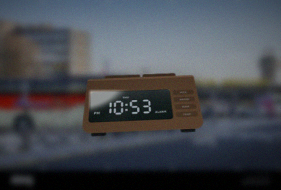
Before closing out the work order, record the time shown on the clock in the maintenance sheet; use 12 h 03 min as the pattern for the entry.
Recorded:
10 h 53 min
